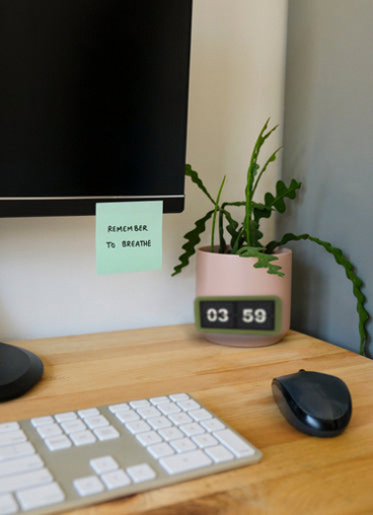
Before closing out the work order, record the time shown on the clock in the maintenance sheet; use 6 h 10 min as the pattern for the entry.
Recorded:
3 h 59 min
